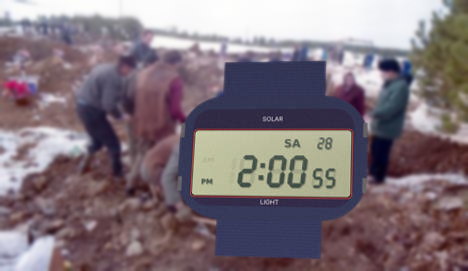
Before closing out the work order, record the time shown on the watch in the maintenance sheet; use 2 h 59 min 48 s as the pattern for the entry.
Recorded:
2 h 00 min 55 s
